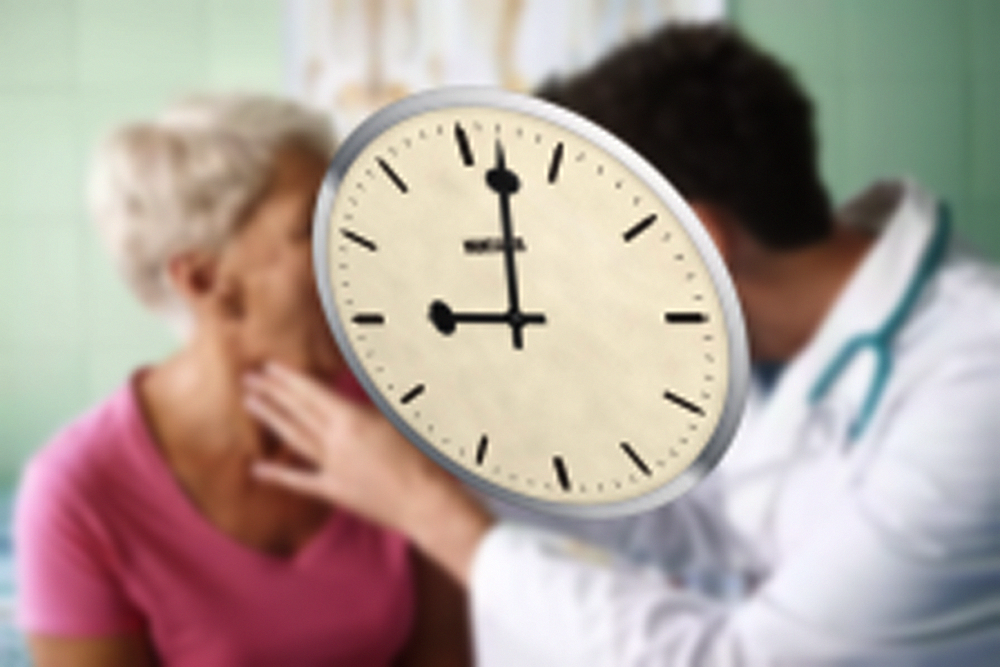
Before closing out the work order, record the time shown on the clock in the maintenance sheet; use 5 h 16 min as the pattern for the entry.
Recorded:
9 h 02 min
